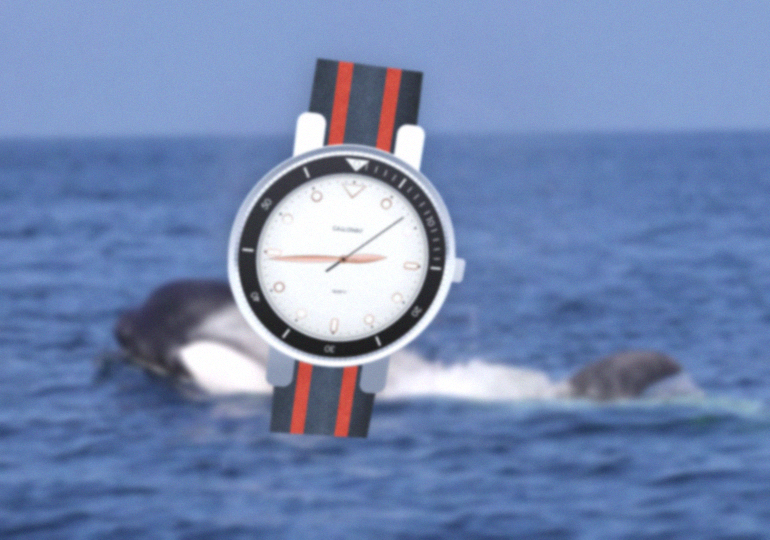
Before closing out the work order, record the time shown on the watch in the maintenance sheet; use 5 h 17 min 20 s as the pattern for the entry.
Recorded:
2 h 44 min 08 s
